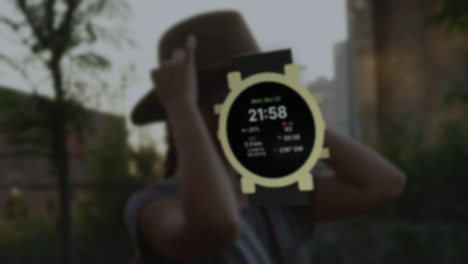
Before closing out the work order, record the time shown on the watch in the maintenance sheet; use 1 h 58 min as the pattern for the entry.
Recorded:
21 h 58 min
